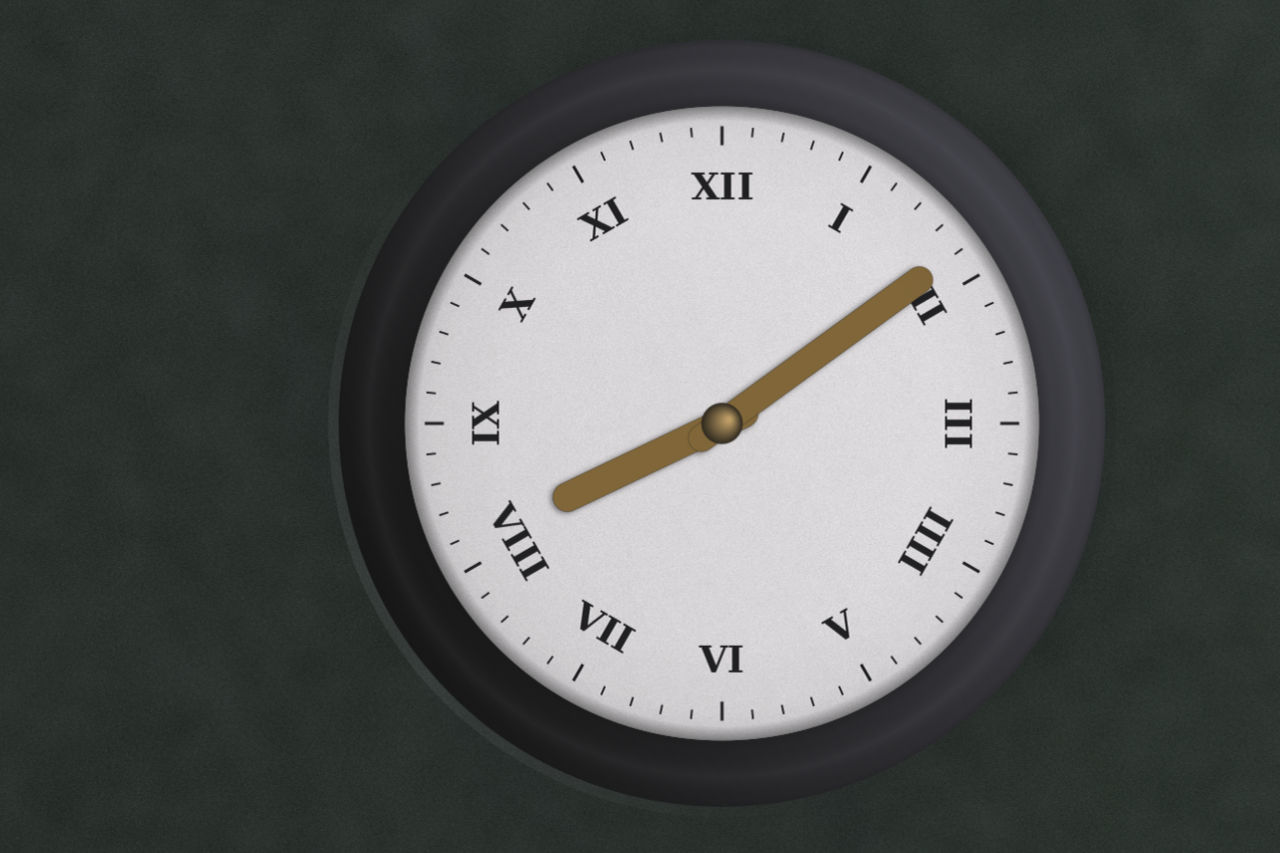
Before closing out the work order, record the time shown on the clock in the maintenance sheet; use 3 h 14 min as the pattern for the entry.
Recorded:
8 h 09 min
